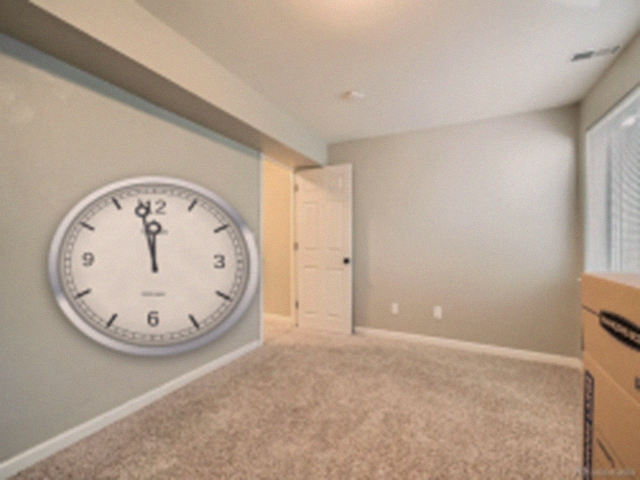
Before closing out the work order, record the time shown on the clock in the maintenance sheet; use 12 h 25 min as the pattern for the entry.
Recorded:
11 h 58 min
